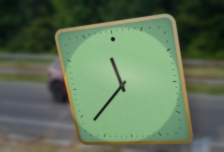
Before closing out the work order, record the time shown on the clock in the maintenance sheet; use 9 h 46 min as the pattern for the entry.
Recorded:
11 h 38 min
